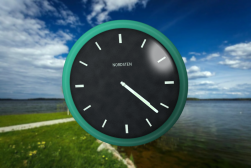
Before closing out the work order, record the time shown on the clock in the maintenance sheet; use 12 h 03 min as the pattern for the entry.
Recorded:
4 h 22 min
